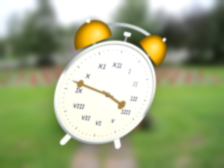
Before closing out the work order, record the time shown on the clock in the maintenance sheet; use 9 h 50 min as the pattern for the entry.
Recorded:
3 h 47 min
